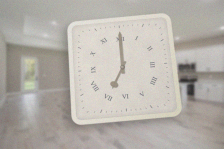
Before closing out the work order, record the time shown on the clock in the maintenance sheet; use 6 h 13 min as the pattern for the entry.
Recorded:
7 h 00 min
